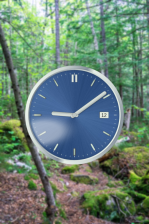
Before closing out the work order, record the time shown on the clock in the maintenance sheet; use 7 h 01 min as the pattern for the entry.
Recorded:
9 h 09 min
